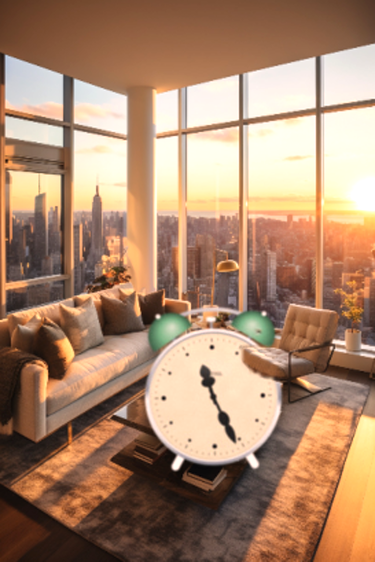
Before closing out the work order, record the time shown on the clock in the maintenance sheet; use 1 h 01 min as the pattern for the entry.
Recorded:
11 h 26 min
